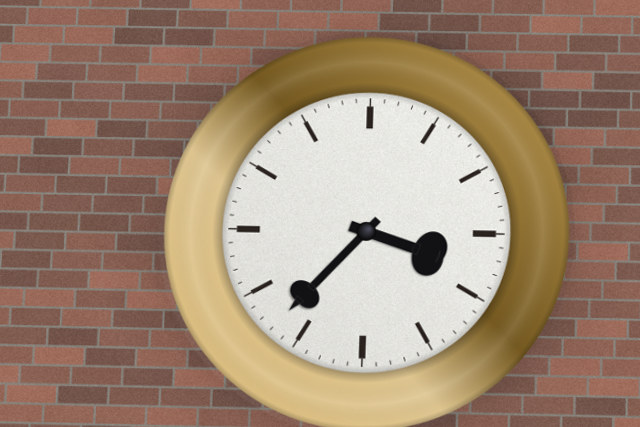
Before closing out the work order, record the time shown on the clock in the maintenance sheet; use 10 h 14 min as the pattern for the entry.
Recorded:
3 h 37 min
